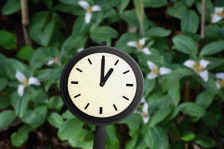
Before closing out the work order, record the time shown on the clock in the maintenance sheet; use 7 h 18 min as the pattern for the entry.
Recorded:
1 h 00 min
